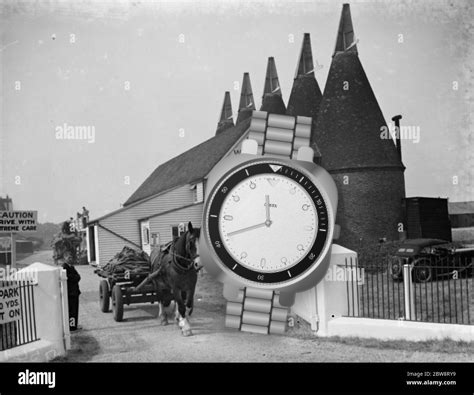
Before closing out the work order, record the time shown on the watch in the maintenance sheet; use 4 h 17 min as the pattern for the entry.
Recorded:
11 h 41 min
